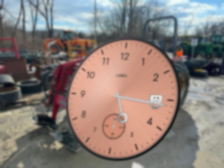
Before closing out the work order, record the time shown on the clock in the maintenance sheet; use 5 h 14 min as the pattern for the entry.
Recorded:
5 h 16 min
